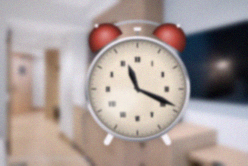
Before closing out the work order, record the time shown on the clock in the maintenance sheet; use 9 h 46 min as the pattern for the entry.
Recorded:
11 h 19 min
